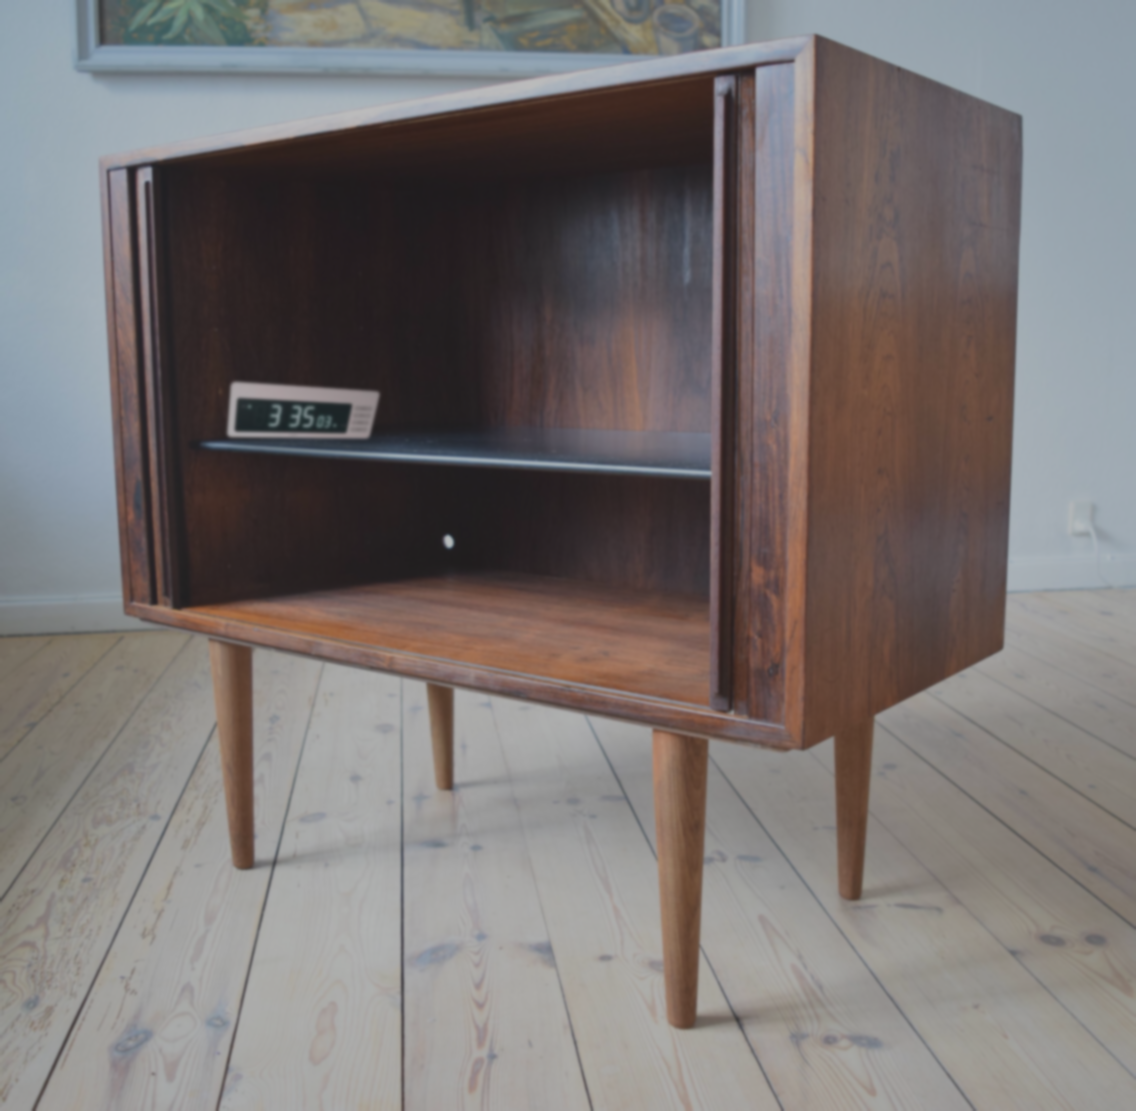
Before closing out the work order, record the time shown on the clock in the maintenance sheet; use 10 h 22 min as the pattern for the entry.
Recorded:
3 h 35 min
